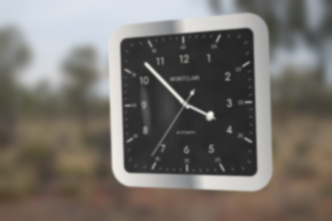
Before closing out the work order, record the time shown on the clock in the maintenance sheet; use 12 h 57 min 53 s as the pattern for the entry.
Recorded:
3 h 52 min 36 s
